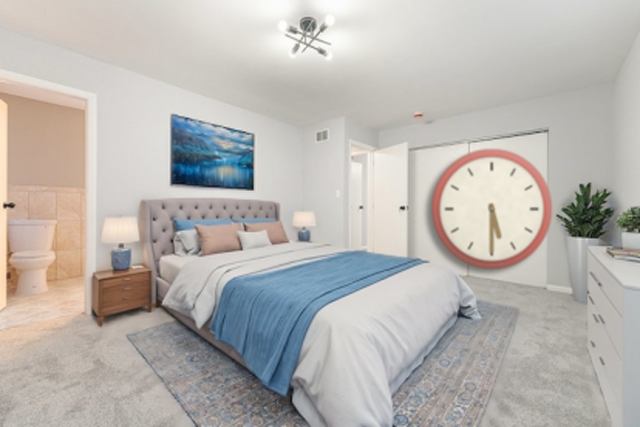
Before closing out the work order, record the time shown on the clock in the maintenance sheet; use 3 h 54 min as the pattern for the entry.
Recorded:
5 h 30 min
